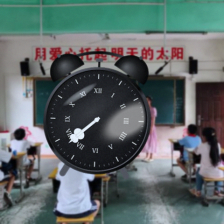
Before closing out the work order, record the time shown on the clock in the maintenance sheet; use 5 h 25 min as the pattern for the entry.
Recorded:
7 h 38 min
